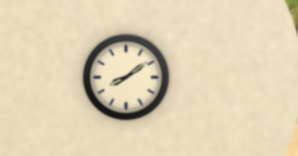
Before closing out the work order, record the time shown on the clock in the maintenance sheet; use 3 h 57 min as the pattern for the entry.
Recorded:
8 h 09 min
